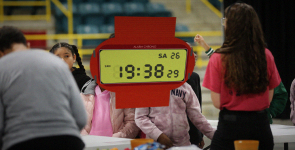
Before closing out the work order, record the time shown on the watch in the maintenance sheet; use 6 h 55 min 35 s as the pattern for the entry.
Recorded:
19 h 38 min 29 s
